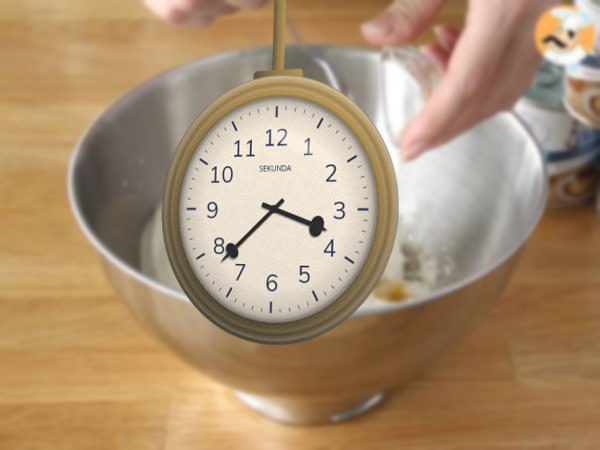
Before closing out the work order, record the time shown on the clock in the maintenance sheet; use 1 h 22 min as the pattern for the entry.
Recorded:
3 h 38 min
